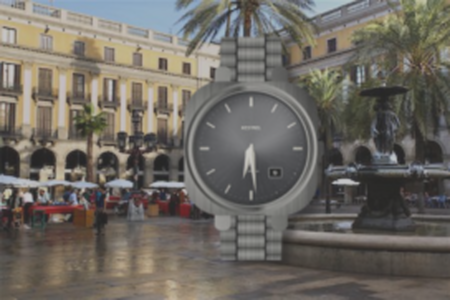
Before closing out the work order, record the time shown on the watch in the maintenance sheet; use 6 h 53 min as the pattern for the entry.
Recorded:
6 h 29 min
